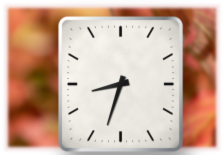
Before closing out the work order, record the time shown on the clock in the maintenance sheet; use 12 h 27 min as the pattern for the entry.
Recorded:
8 h 33 min
